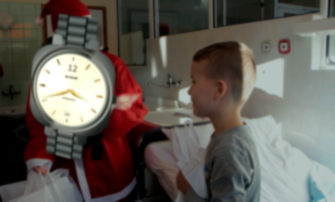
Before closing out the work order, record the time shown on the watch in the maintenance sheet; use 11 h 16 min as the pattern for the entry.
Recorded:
3 h 41 min
